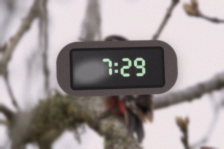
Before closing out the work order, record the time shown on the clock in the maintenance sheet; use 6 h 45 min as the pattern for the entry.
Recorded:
7 h 29 min
